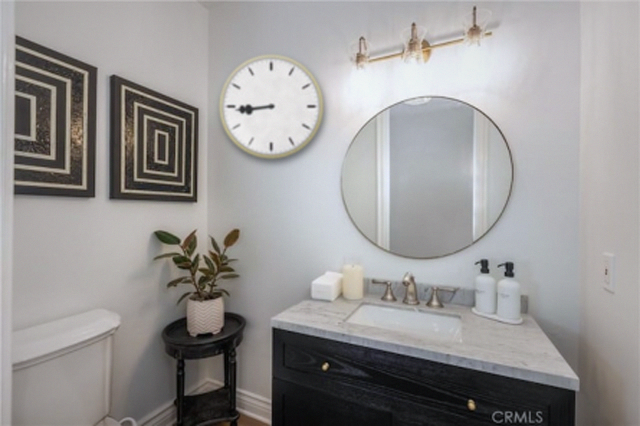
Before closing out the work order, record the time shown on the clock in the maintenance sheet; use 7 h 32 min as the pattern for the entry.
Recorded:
8 h 44 min
